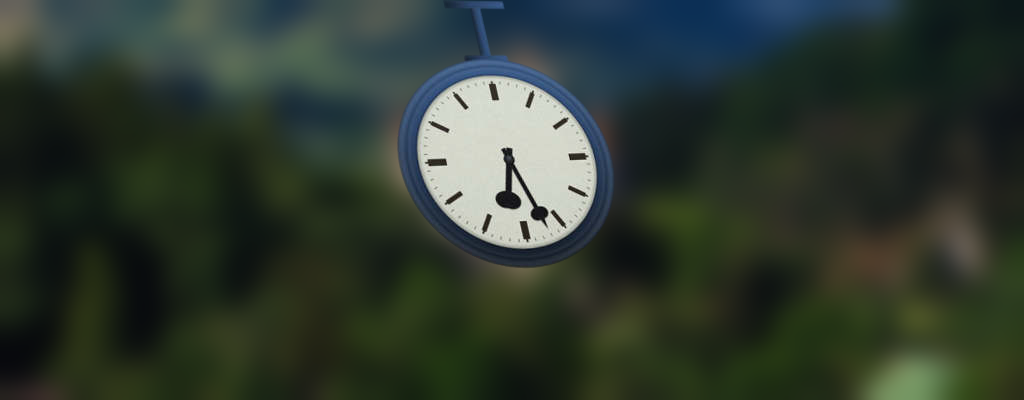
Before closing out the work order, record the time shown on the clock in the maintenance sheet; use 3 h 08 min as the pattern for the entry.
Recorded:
6 h 27 min
